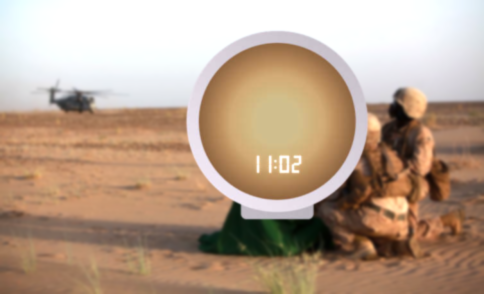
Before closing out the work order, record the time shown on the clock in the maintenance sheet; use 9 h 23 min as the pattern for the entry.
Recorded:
11 h 02 min
